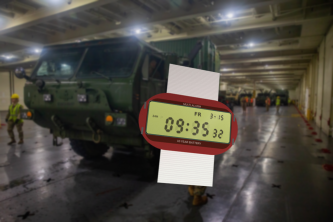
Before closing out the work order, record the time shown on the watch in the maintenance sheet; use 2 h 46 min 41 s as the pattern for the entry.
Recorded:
9 h 35 min 32 s
